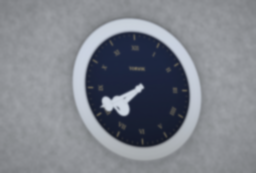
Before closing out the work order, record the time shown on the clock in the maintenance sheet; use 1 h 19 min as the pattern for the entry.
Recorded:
7 h 41 min
